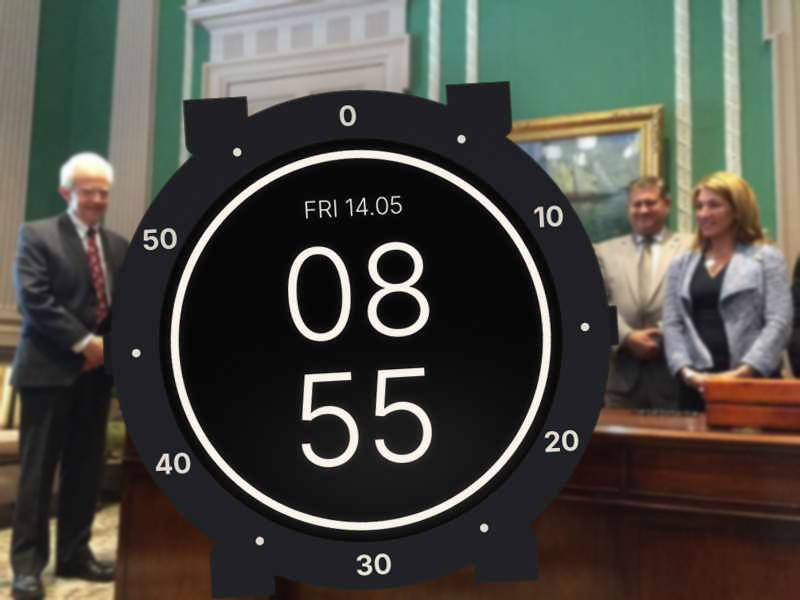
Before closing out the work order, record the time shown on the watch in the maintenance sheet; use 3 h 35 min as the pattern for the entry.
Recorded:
8 h 55 min
